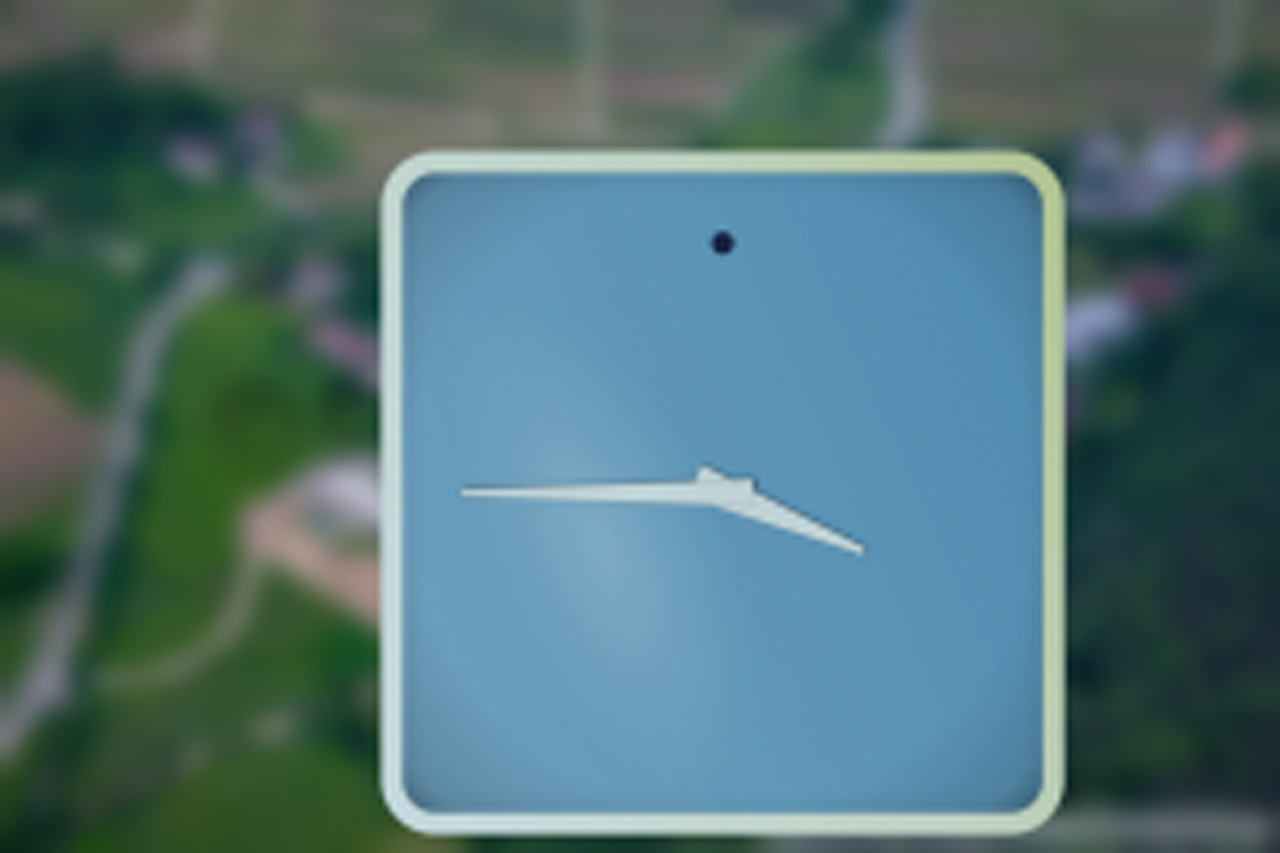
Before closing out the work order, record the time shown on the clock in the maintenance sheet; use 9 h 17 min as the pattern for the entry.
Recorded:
3 h 45 min
